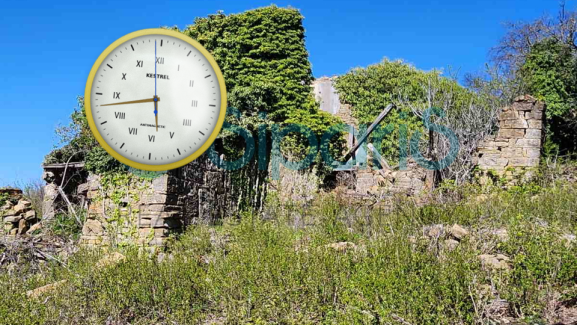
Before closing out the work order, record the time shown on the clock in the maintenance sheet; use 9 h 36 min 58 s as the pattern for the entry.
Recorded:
5 h 42 min 59 s
